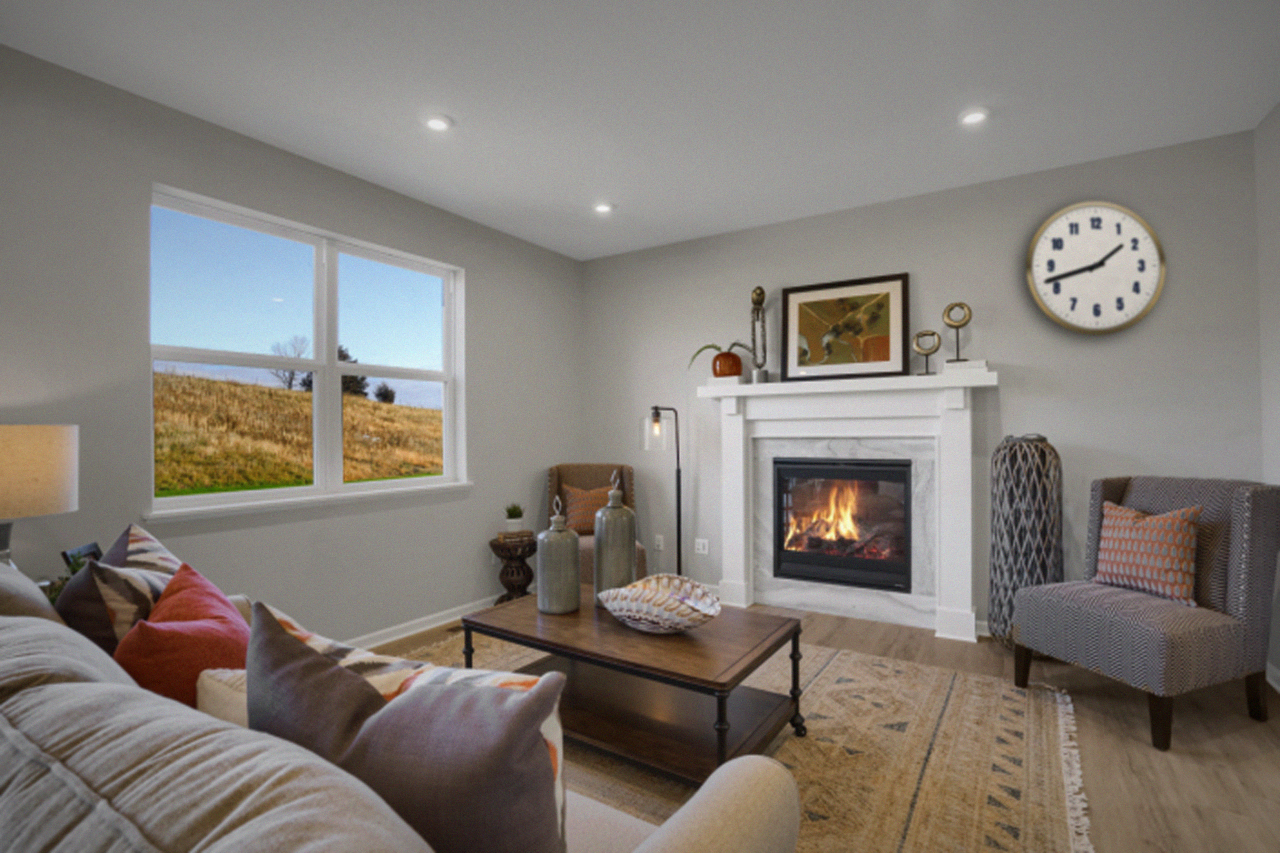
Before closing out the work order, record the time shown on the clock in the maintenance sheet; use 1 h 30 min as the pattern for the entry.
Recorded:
1 h 42 min
